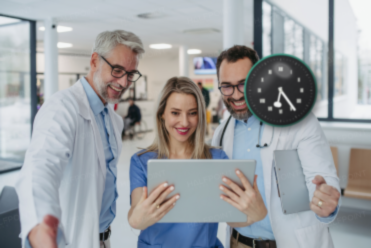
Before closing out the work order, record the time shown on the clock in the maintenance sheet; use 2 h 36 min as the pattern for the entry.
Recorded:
6 h 24 min
